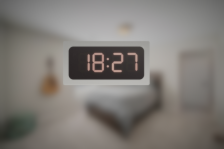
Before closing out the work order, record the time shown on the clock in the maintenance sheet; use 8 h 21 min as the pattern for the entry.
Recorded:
18 h 27 min
